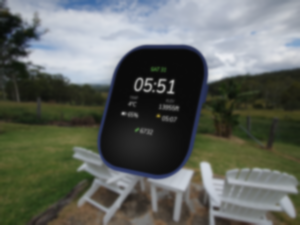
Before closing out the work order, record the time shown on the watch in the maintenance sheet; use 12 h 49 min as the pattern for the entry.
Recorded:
5 h 51 min
